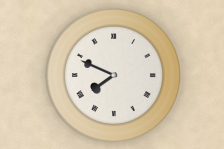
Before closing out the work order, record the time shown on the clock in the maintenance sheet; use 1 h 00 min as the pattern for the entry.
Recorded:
7 h 49 min
